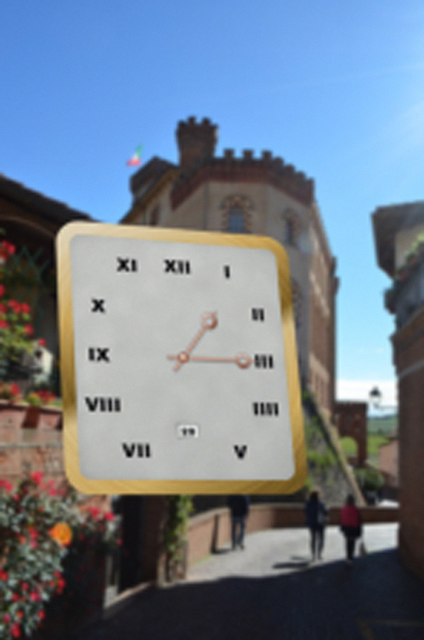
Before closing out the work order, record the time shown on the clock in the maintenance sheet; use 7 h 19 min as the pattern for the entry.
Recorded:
1 h 15 min
